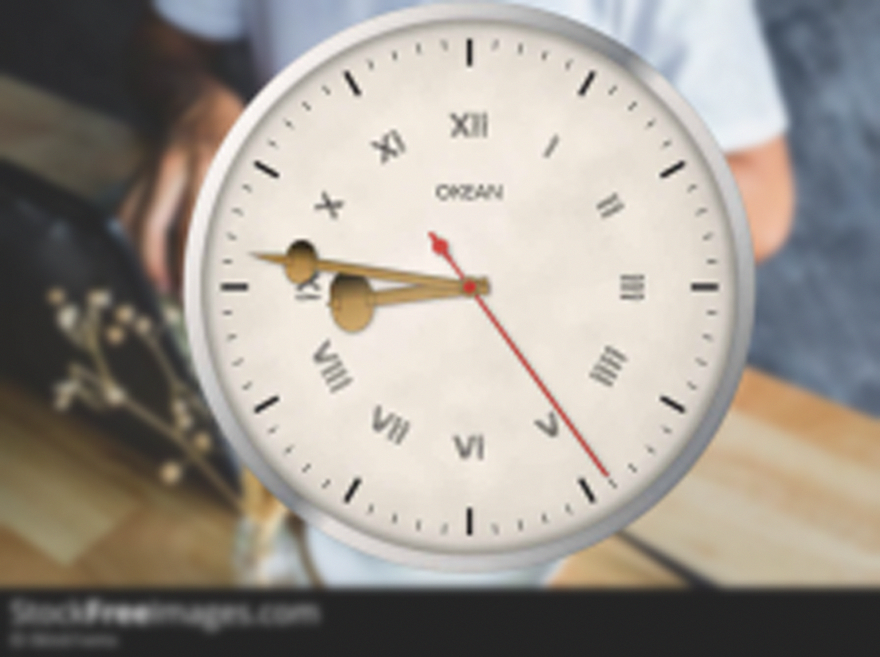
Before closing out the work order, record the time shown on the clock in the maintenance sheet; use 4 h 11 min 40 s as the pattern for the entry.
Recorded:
8 h 46 min 24 s
